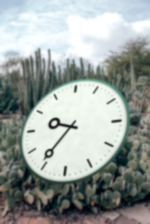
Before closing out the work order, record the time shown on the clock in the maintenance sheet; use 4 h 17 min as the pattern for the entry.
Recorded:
9 h 36 min
